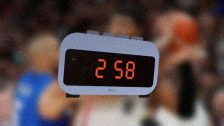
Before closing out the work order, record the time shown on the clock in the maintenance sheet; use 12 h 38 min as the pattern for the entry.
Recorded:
2 h 58 min
